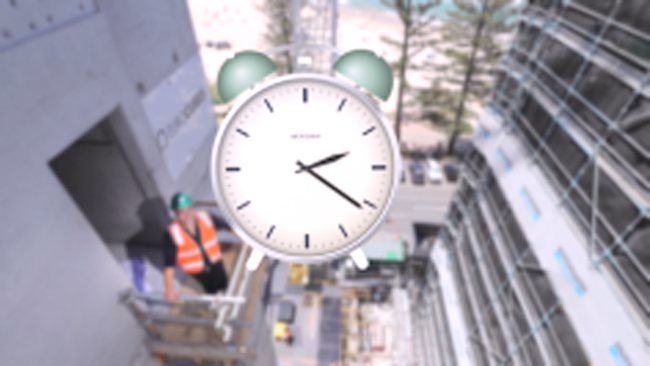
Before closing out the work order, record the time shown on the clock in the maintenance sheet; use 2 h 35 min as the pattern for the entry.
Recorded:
2 h 21 min
